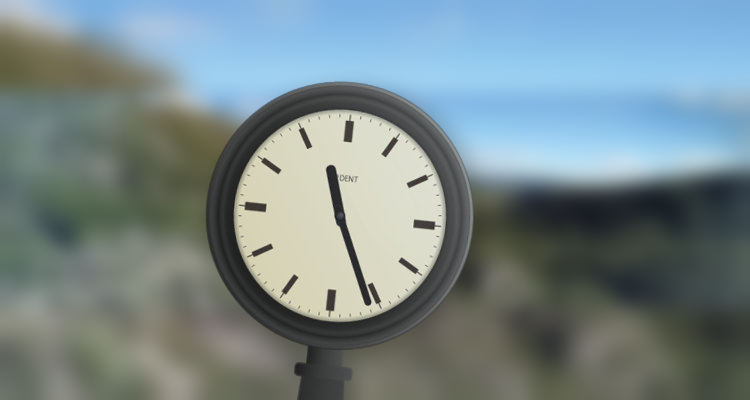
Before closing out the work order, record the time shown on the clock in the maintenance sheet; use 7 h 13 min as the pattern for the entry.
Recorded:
11 h 26 min
